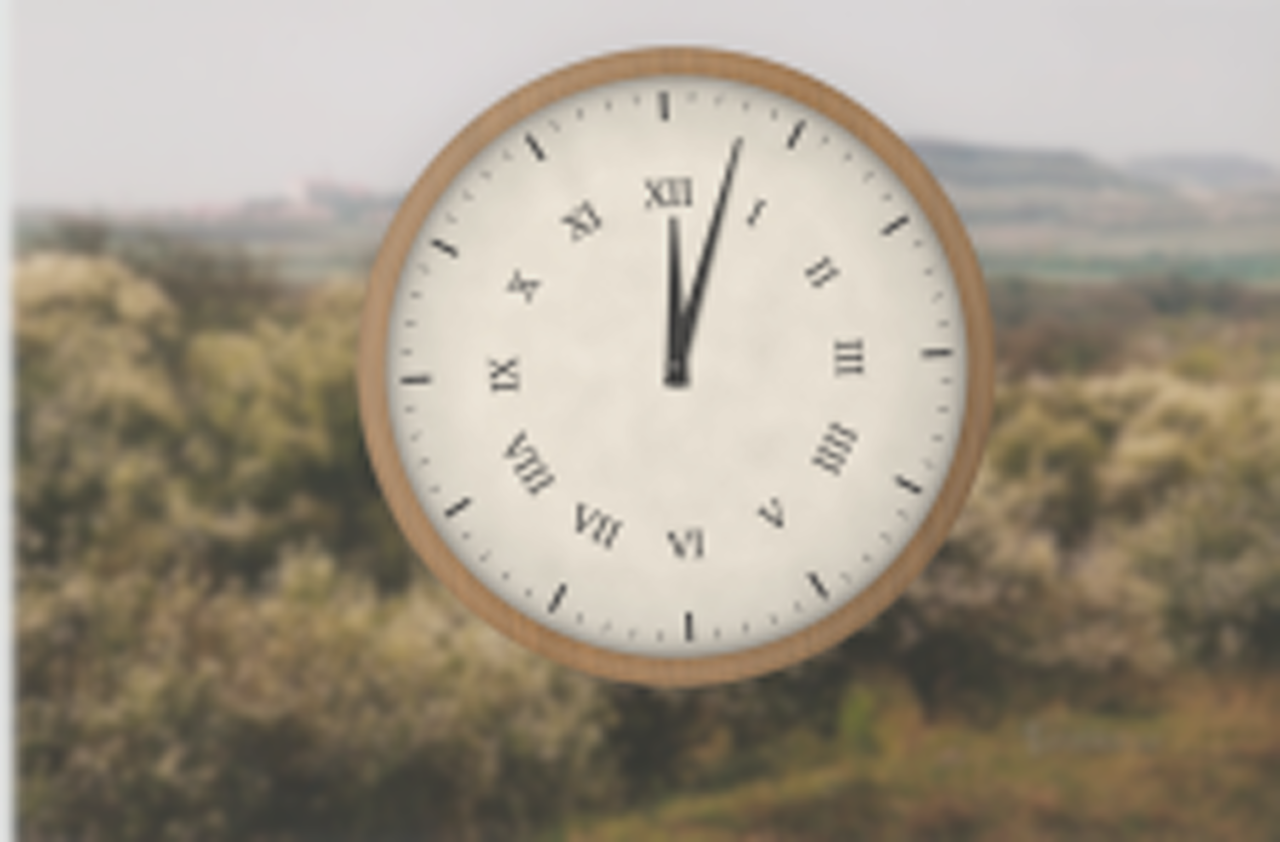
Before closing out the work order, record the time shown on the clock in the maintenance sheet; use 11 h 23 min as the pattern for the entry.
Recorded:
12 h 03 min
